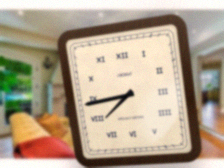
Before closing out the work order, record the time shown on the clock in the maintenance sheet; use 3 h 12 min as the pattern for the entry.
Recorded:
7 h 44 min
